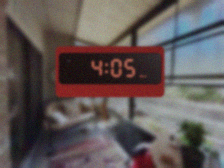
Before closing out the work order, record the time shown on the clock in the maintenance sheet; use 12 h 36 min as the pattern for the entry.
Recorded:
4 h 05 min
